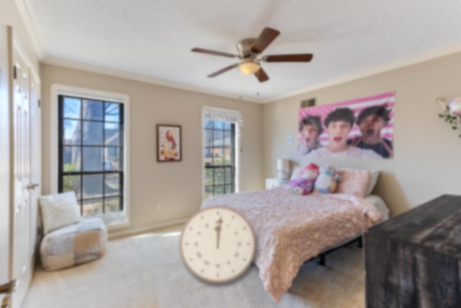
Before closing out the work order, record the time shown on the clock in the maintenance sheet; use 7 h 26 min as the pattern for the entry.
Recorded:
12 h 01 min
